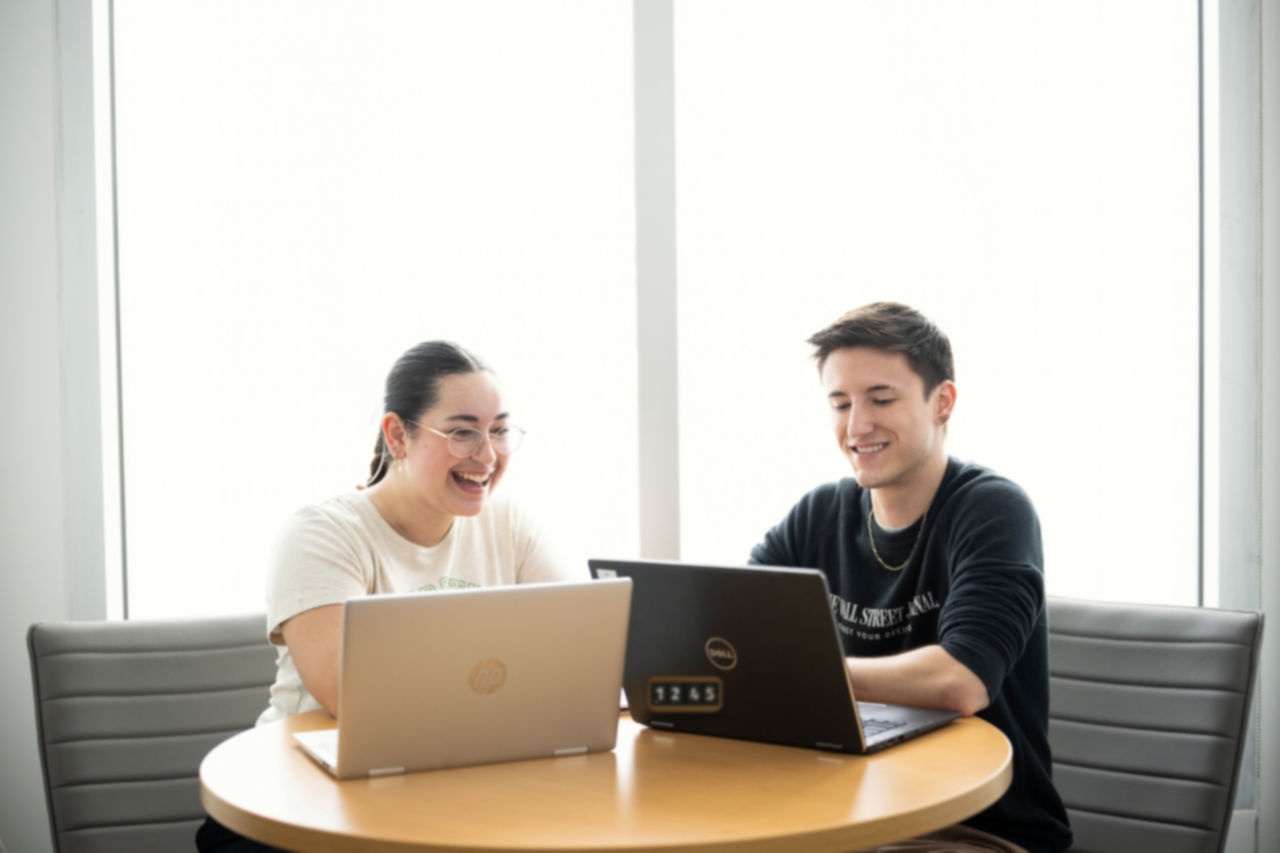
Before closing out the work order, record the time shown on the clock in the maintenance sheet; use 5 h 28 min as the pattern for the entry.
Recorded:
12 h 45 min
